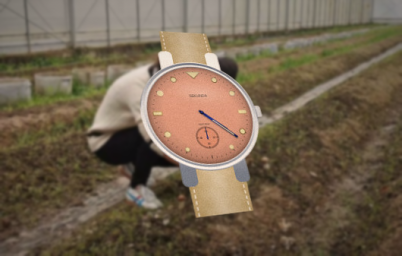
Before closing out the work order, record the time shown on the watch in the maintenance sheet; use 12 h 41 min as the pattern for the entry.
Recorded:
4 h 22 min
